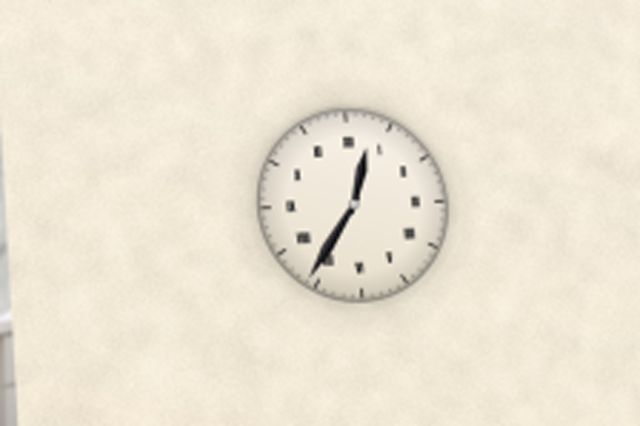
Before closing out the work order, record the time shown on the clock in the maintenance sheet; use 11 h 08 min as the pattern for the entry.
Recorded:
12 h 36 min
